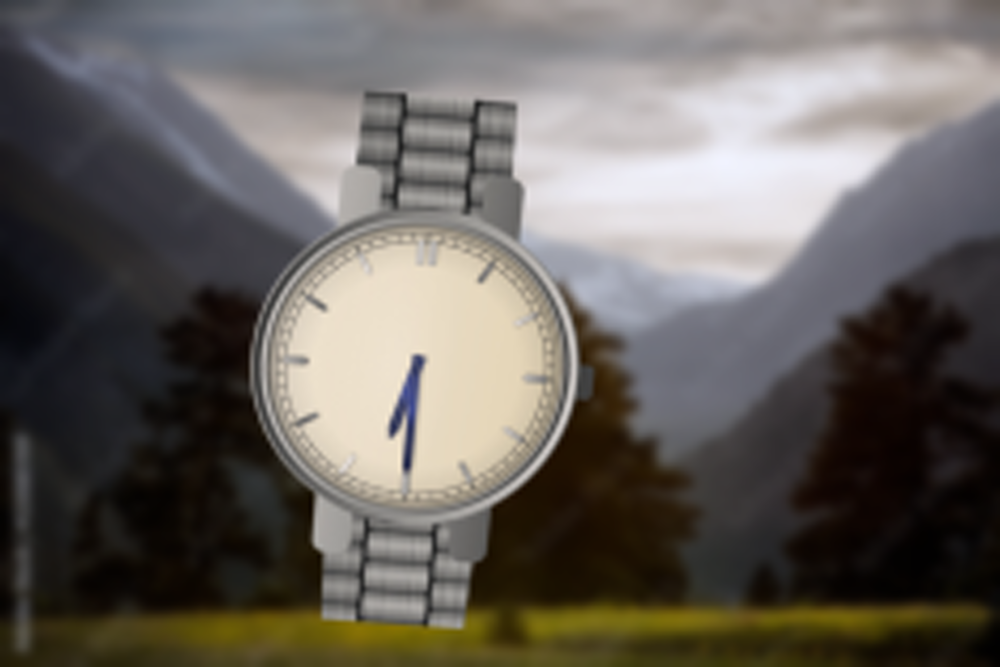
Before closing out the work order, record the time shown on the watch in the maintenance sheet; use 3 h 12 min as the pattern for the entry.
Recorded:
6 h 30 min
